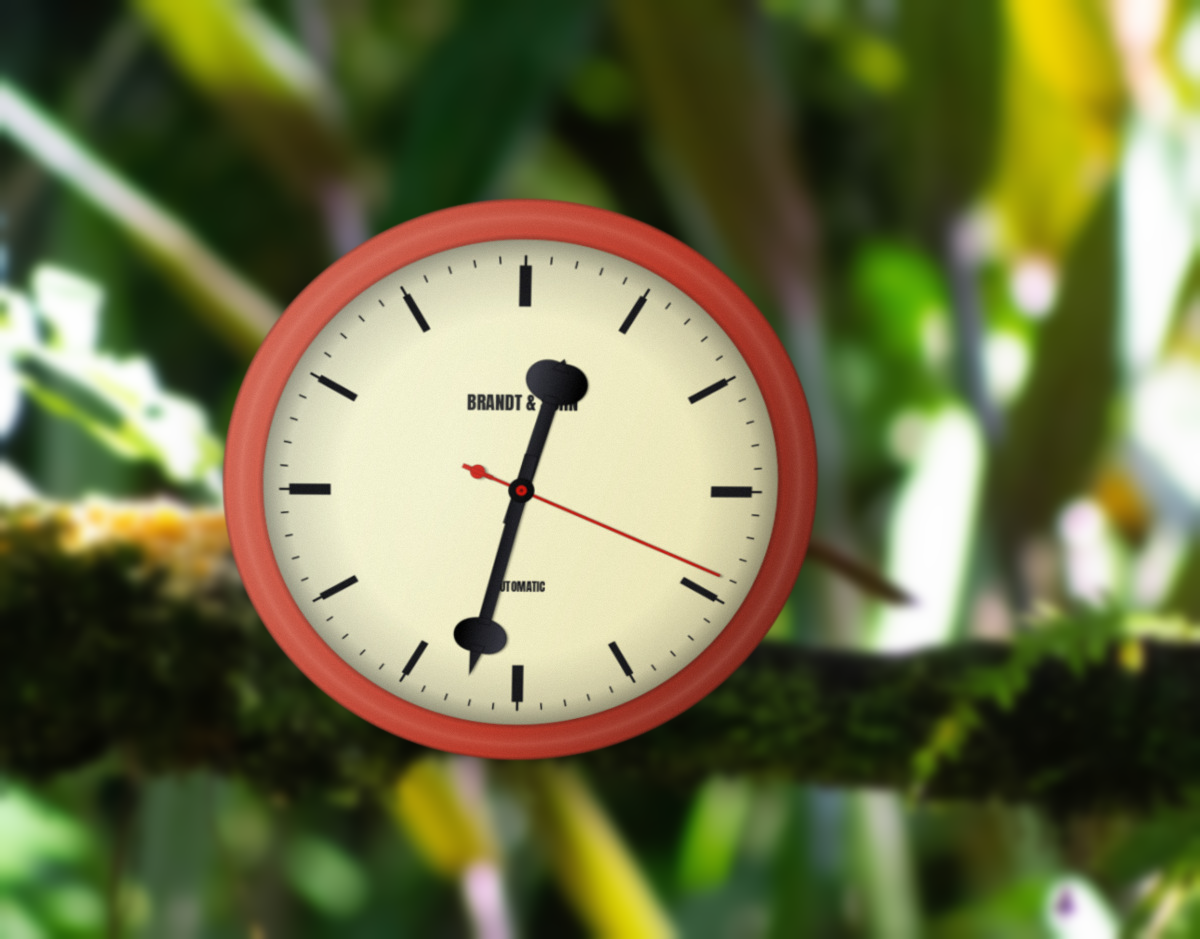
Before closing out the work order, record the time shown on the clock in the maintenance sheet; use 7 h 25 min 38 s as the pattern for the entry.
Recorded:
12 h 32 min 19 s
